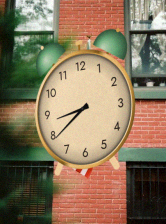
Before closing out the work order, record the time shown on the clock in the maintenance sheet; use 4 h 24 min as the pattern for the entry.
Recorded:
8 h 39 min
